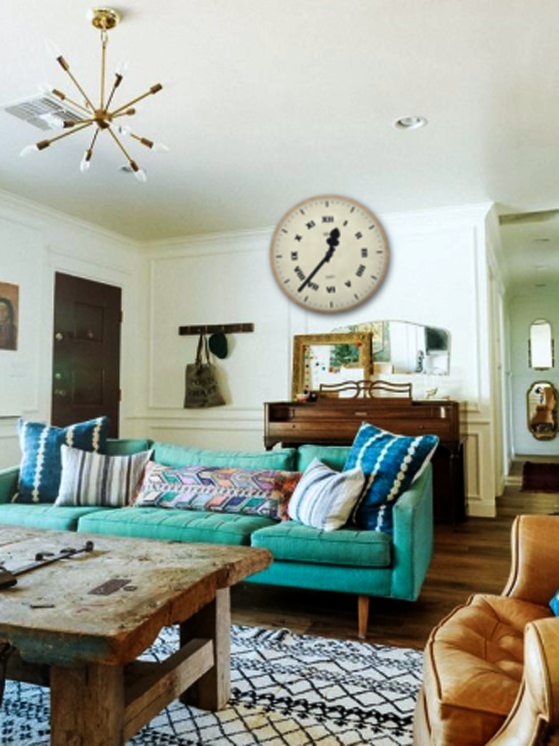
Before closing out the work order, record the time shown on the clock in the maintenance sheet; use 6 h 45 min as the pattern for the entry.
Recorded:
12 h 37 min
